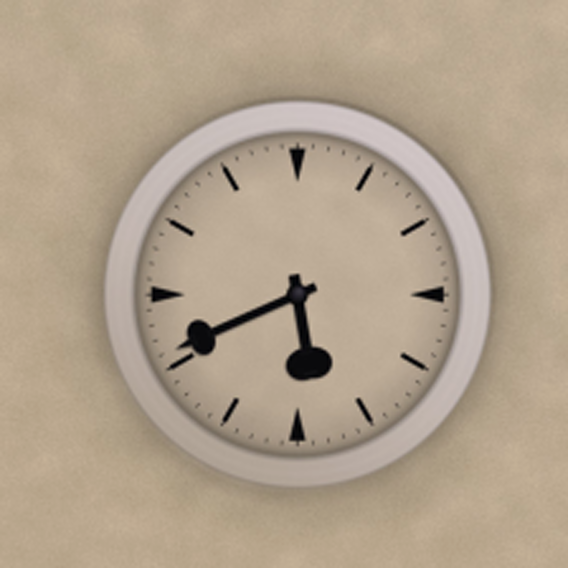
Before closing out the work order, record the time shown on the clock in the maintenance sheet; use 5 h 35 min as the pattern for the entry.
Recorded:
5 h 41 min
